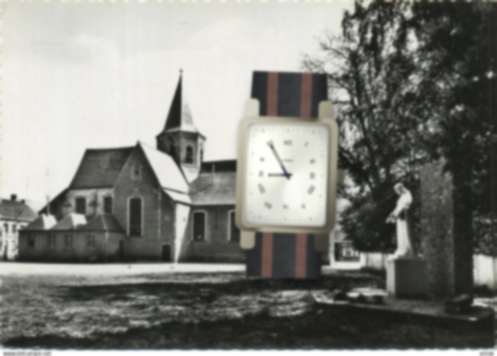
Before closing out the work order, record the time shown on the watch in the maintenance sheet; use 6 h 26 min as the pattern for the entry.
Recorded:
8 h 55 min
